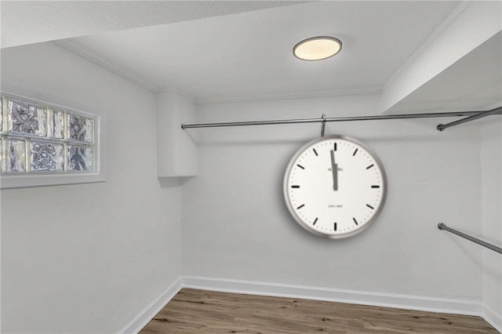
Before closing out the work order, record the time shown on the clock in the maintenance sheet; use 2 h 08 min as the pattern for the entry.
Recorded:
11 h 59 min
